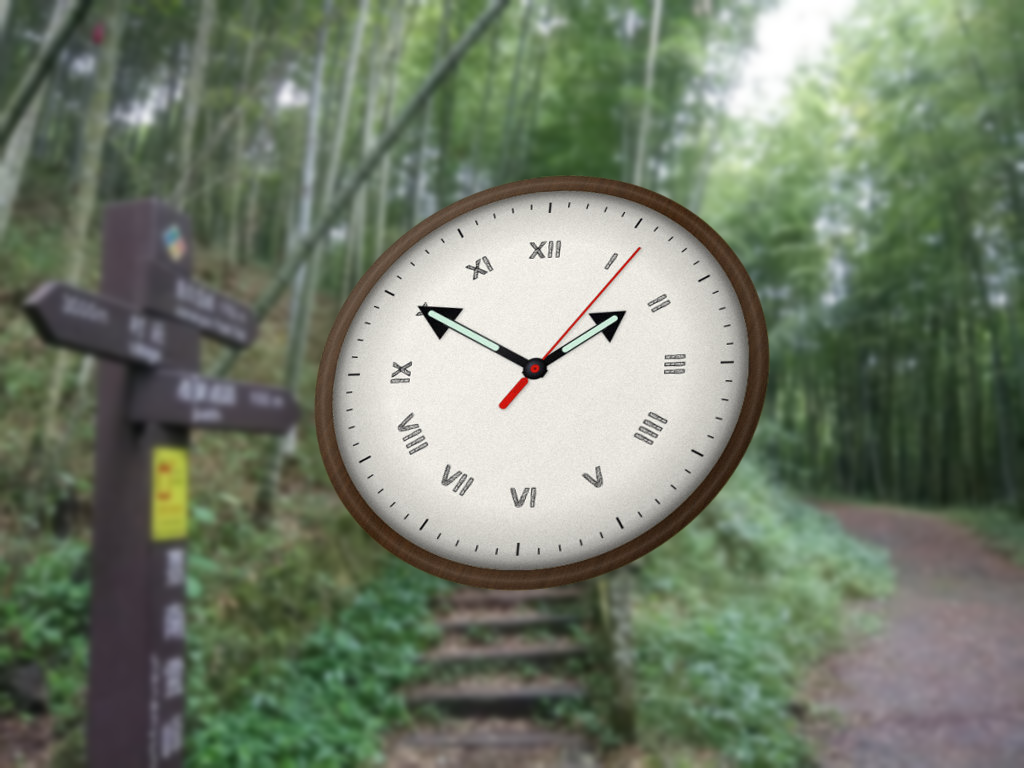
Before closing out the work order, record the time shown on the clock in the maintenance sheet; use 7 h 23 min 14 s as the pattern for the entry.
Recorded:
1 h 50 min 06 s
